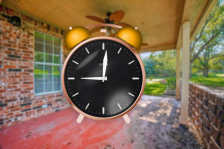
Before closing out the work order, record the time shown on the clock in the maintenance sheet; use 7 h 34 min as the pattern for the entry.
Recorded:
9 h 01 min
